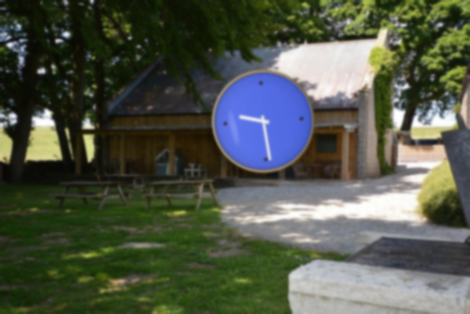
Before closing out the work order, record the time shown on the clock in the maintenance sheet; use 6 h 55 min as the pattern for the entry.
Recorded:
9 h 29 min
